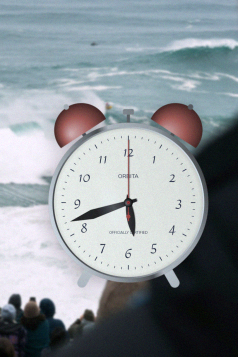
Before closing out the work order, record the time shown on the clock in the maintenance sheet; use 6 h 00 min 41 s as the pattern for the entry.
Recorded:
5 h 42 min 00 s
